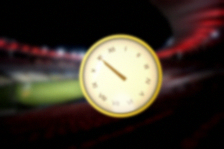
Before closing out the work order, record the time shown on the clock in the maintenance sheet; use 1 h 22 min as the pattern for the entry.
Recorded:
10 h 55 min
